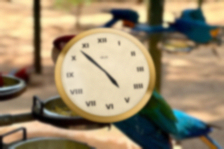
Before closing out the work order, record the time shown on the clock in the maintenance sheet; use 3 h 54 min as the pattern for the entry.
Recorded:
4 h 53 min
